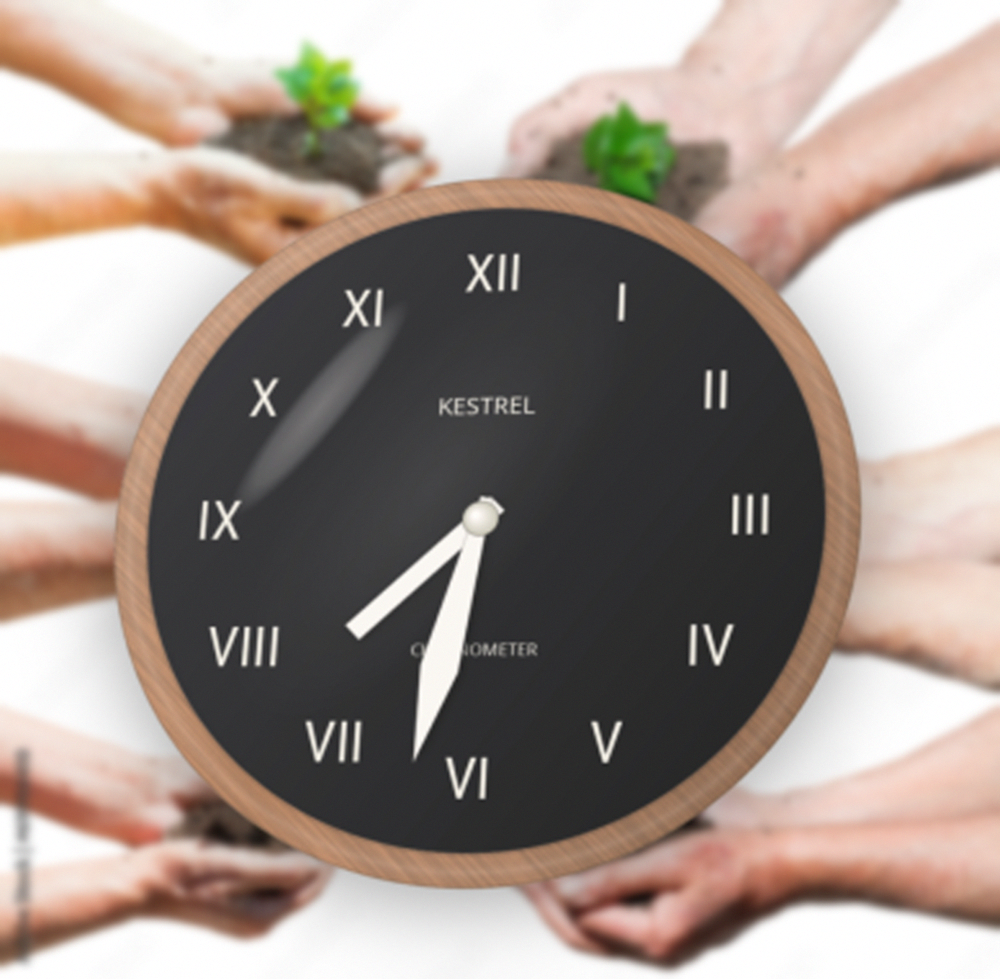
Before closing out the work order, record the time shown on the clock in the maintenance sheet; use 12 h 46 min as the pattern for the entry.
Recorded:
7 h 32 min
